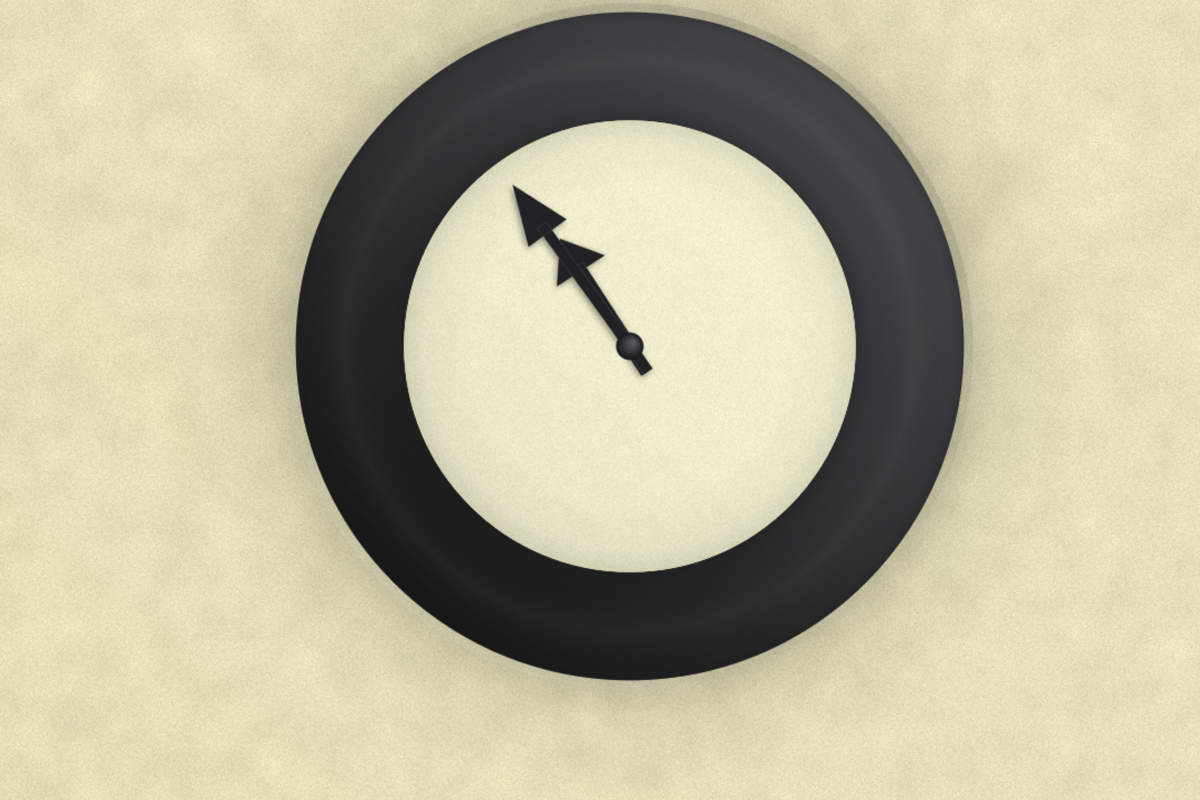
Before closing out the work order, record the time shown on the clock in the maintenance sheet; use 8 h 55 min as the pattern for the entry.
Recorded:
10 h 54 min
